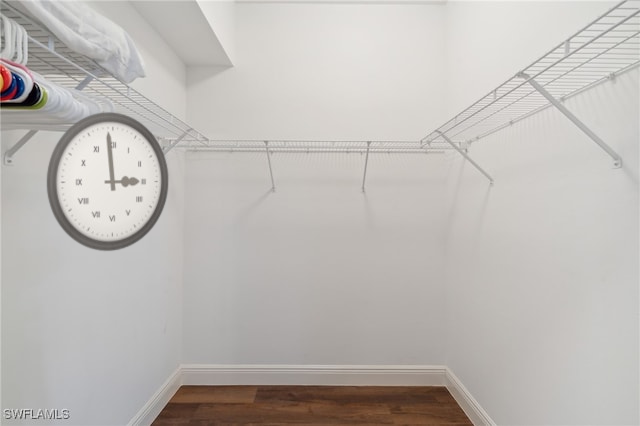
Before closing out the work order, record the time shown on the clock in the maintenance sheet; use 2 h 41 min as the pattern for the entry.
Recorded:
2 h 59 min
